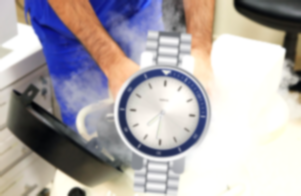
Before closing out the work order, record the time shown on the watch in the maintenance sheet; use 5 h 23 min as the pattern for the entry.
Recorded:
7 h 31 min
